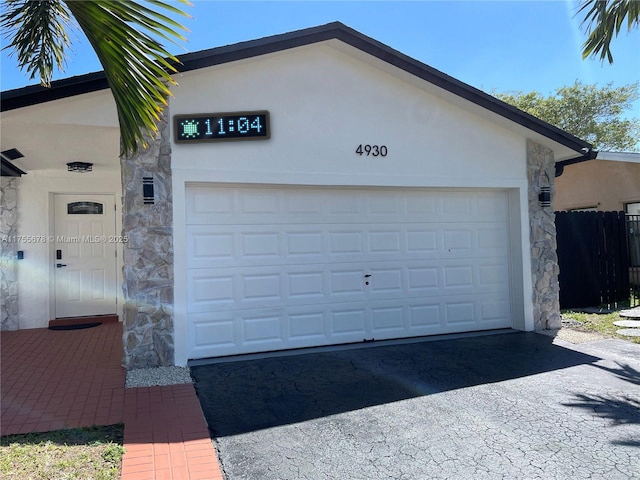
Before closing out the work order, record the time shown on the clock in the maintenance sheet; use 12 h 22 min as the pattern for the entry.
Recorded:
11 h 04 min
